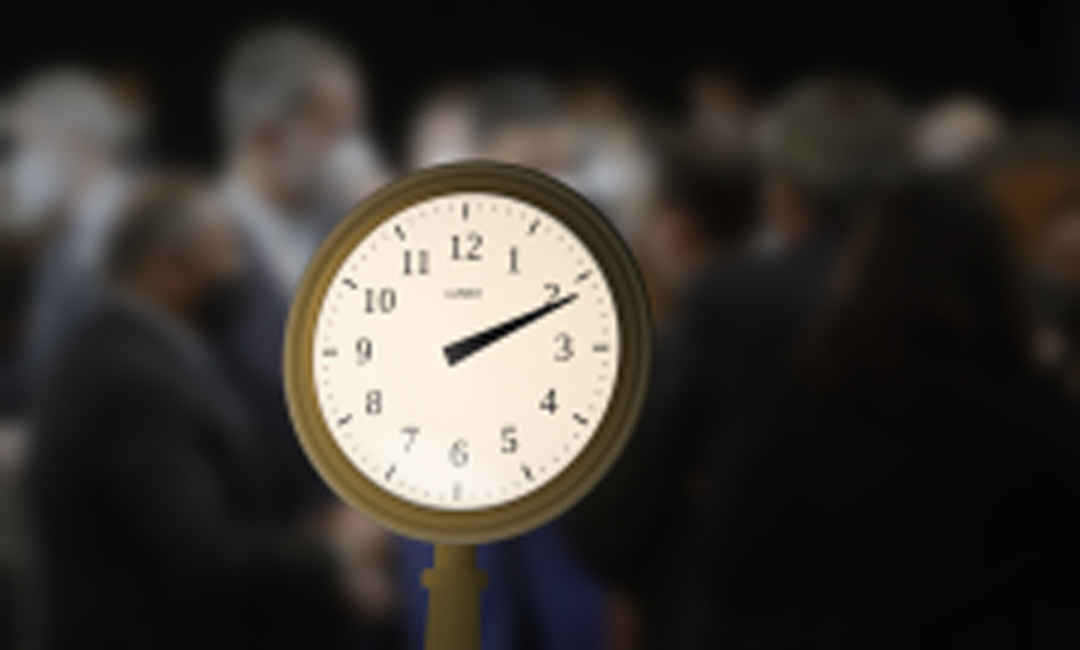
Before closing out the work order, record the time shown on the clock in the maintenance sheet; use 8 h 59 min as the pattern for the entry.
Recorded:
2 h 11 min
